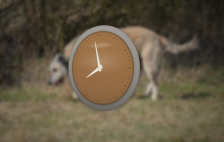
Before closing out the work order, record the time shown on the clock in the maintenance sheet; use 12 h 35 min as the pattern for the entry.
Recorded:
7 h 58 min
